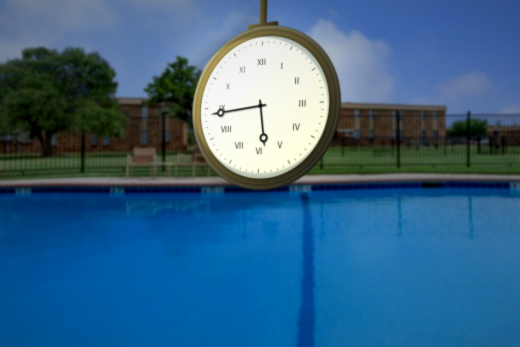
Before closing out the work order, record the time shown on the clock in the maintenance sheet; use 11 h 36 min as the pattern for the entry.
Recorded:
5 h 44 min
